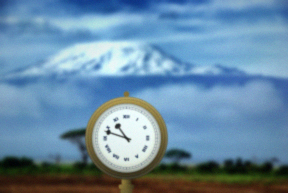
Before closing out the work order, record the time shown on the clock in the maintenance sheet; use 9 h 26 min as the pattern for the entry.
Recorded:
10 h 48 min
